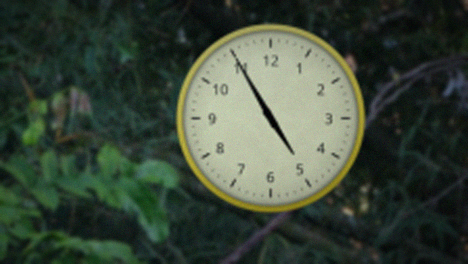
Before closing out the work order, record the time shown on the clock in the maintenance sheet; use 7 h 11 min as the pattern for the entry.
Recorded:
4 h 55 min
